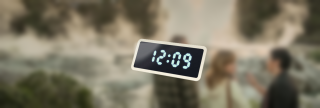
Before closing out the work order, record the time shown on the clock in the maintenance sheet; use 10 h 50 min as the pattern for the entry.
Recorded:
12 h 09 min
